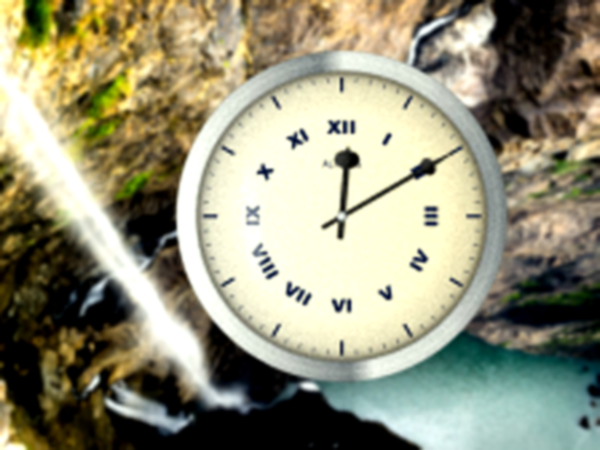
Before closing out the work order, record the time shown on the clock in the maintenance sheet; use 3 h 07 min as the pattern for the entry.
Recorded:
12 h 10 min
